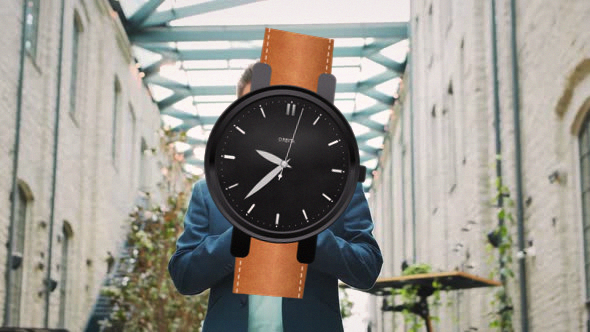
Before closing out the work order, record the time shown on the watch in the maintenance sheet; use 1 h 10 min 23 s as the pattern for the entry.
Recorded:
9 h 37 min 02 s
